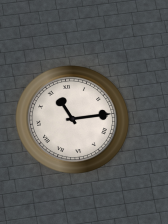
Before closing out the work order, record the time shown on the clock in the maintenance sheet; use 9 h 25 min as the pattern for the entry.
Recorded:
11 h 15 min
